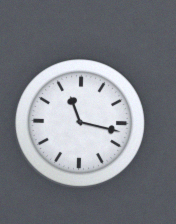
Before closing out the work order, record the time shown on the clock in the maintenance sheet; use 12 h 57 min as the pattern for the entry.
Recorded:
11 h 17 min
